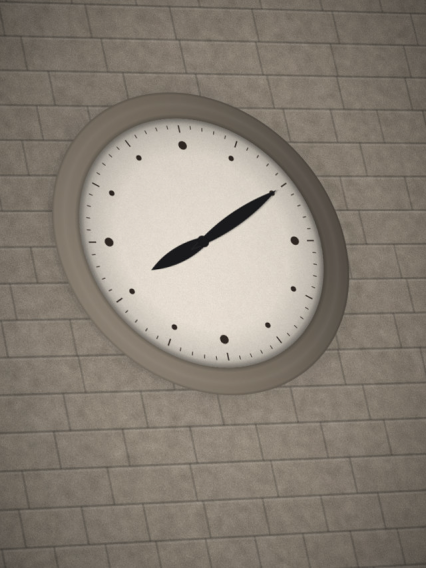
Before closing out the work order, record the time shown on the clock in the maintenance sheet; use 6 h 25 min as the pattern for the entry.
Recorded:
8 h 10 min
